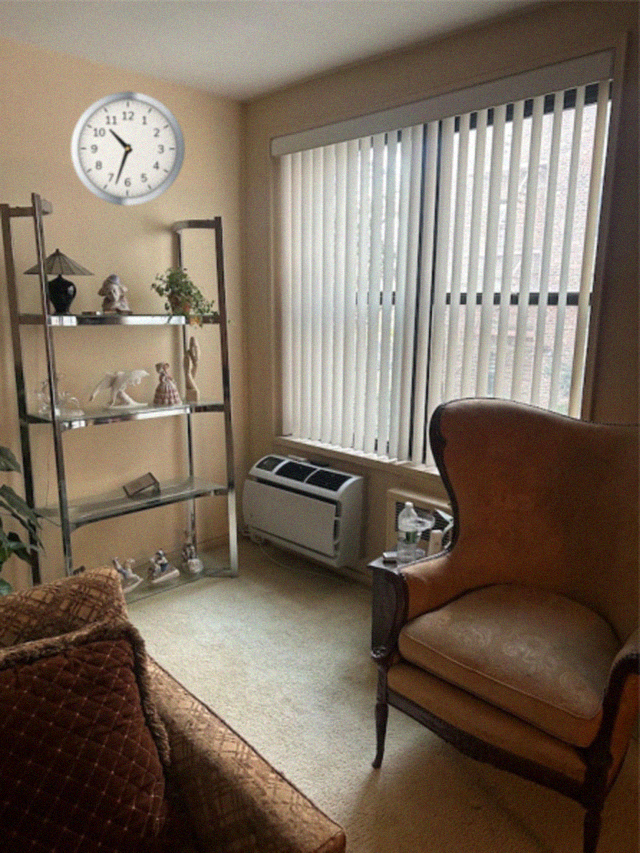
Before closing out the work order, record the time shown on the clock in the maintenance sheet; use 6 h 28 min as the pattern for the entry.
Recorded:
10 h 33 min
